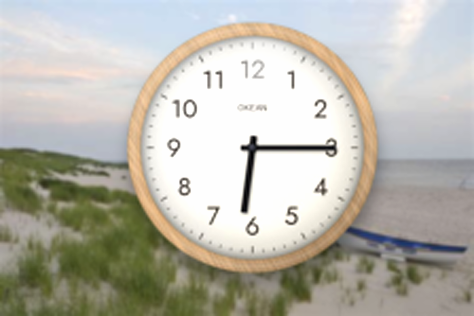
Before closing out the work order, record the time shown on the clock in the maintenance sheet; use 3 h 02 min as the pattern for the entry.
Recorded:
6 h 15 min
